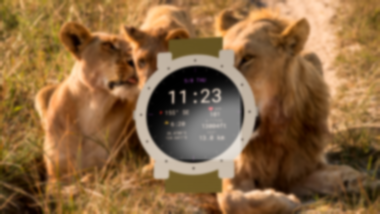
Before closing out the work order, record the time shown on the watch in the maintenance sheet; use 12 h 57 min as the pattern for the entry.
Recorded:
11 h 23 min
